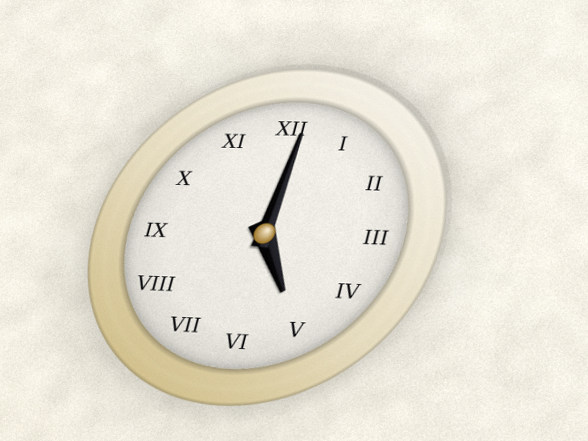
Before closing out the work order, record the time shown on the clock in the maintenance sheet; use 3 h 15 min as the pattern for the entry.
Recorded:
5 h 01 min
